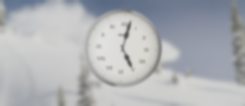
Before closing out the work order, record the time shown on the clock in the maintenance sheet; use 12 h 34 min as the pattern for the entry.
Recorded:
5 h 02 min
